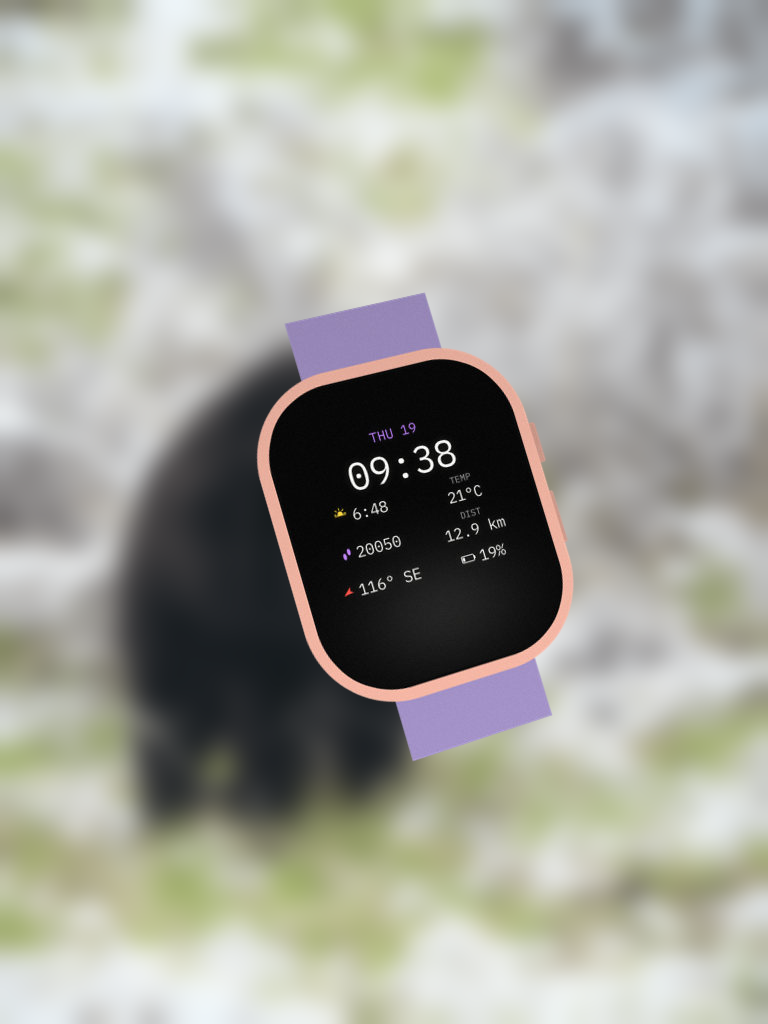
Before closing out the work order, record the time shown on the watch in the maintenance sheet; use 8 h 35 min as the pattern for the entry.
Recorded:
9 h 38 min
